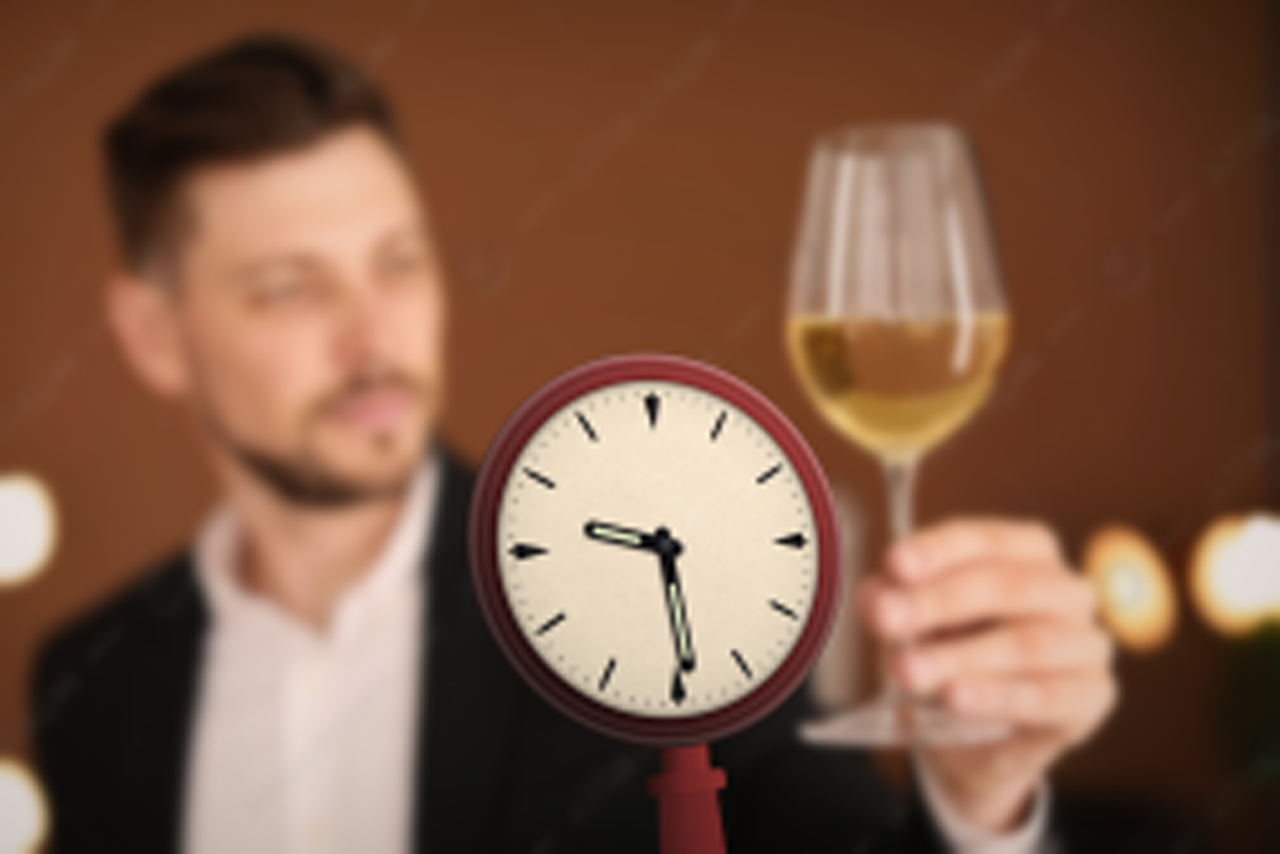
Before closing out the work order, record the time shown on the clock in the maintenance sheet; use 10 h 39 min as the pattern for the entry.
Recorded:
9 h 29 min
